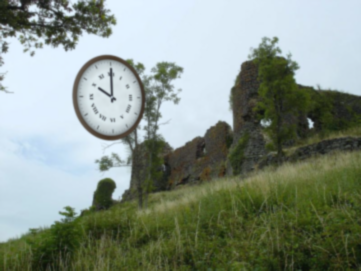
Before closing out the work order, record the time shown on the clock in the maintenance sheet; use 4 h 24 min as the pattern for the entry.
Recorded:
10 h 00 min
